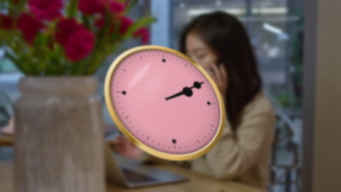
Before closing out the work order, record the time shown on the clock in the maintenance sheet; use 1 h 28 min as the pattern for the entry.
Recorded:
2 h 10 min
